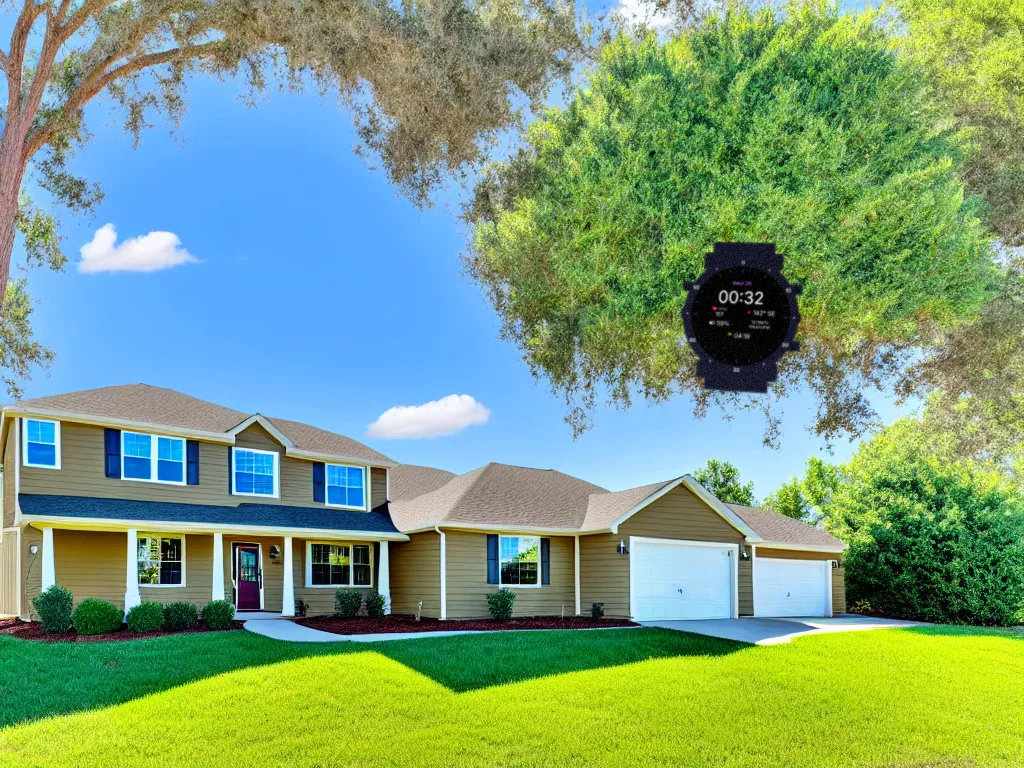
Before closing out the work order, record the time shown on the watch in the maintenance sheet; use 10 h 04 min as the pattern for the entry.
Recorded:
0 h 32 min
